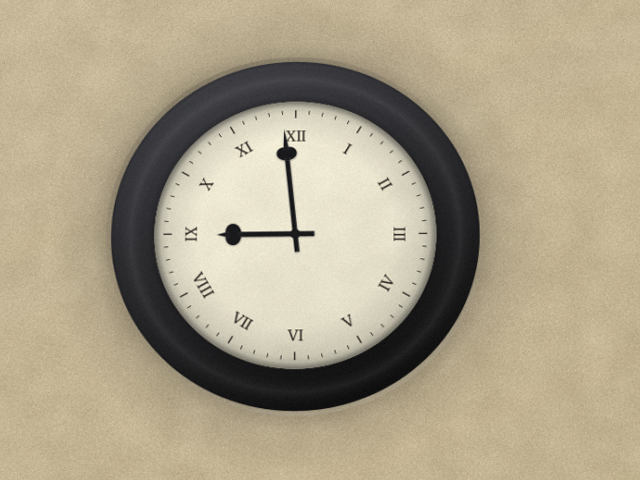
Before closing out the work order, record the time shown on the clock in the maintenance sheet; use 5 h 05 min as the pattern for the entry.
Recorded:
8 h 59 min
